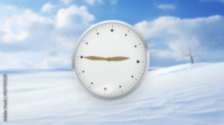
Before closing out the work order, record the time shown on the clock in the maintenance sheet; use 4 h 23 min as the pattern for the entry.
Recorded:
2 h 45 min
